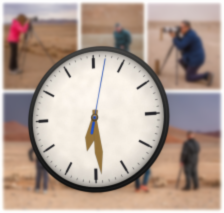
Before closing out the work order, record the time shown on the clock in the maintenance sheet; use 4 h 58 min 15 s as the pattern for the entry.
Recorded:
6 h 29 min 02 s
